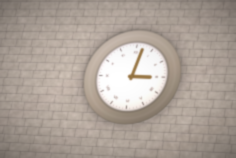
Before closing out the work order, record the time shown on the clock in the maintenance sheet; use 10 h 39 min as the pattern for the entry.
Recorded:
3 h 02 min
